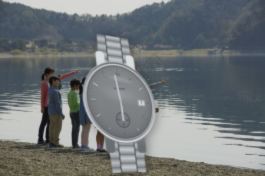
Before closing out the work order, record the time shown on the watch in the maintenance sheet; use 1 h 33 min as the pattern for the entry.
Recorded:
5 h 59 min
